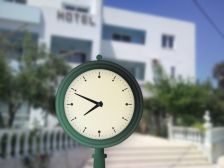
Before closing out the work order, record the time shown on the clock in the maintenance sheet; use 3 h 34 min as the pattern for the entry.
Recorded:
7 h 49 min
